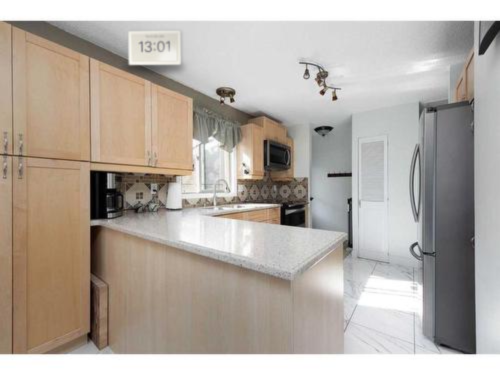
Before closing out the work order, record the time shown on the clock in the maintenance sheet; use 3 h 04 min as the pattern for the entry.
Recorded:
13 h 01 min
